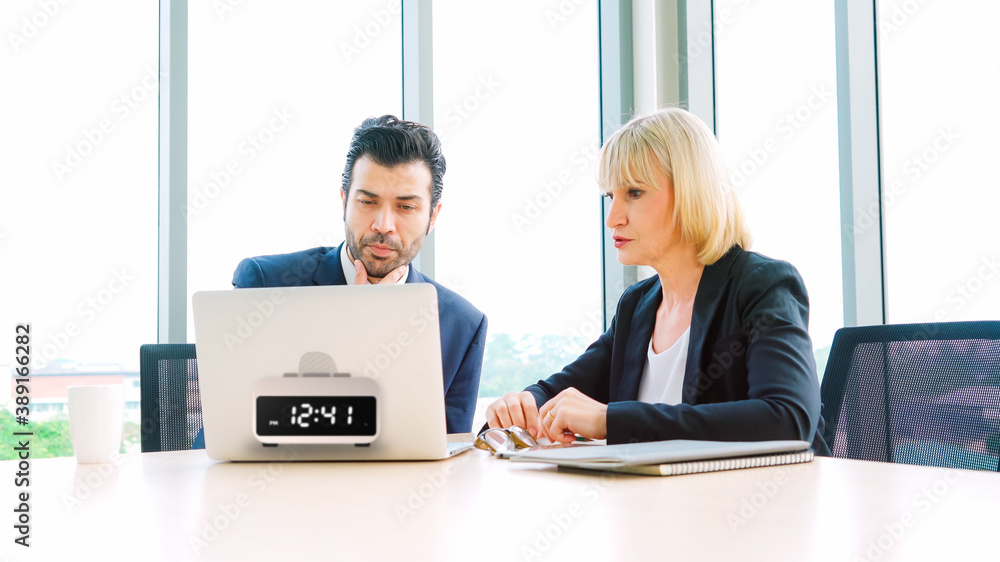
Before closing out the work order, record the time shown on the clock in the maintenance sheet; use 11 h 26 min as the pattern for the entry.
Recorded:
12 h 41 min
